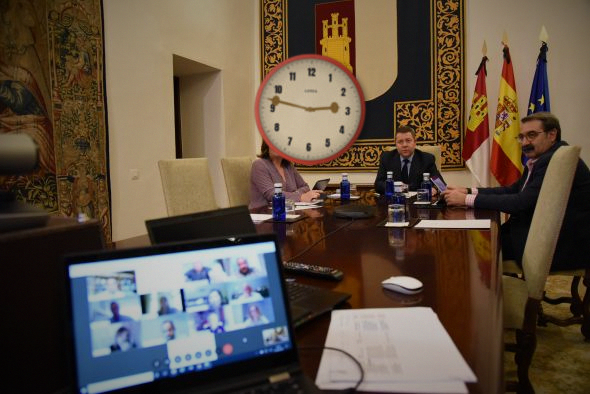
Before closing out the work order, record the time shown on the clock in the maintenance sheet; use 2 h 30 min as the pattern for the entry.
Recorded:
2 h 47 min
